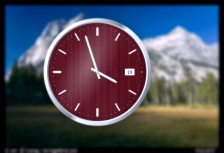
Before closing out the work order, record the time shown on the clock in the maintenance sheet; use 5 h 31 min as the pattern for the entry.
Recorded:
3 h 57 min
